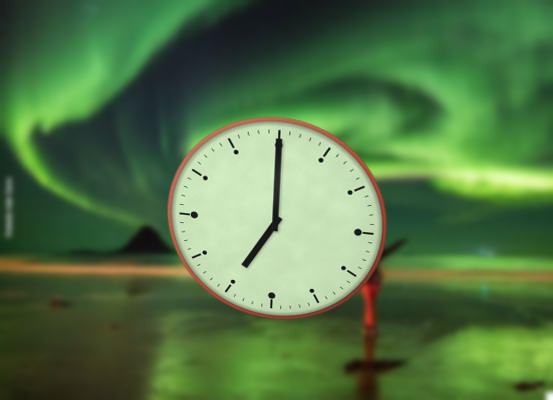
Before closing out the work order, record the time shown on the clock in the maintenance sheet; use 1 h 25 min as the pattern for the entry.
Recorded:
7 h 00 min
